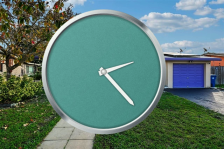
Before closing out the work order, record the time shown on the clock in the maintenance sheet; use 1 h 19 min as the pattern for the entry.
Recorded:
2 h 23 min
